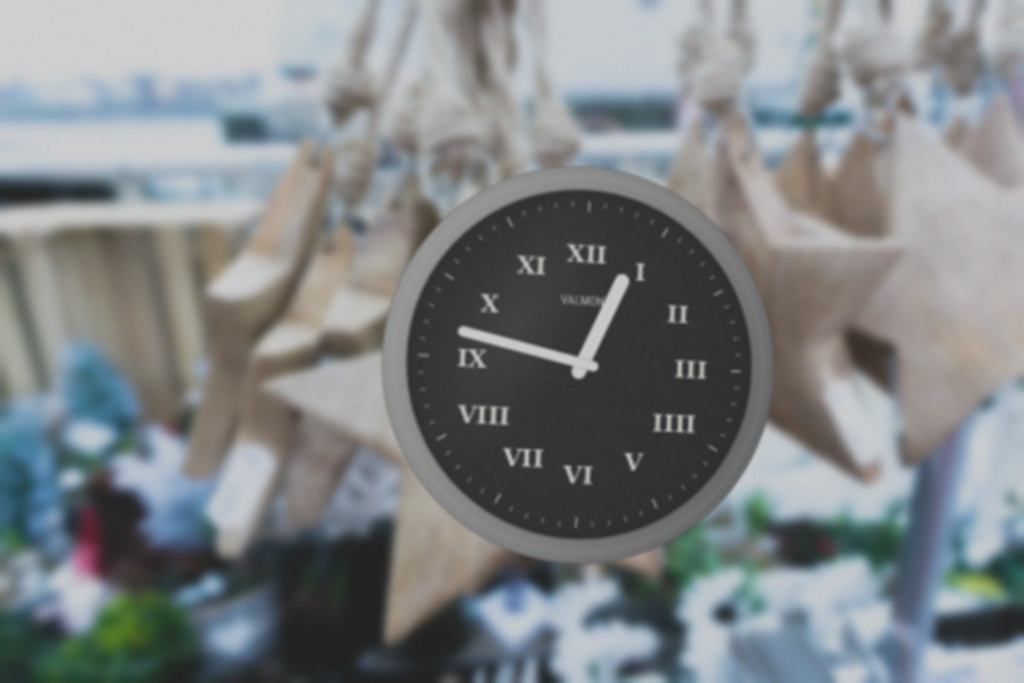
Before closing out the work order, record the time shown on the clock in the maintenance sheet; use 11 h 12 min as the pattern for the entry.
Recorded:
12 h 47 min
